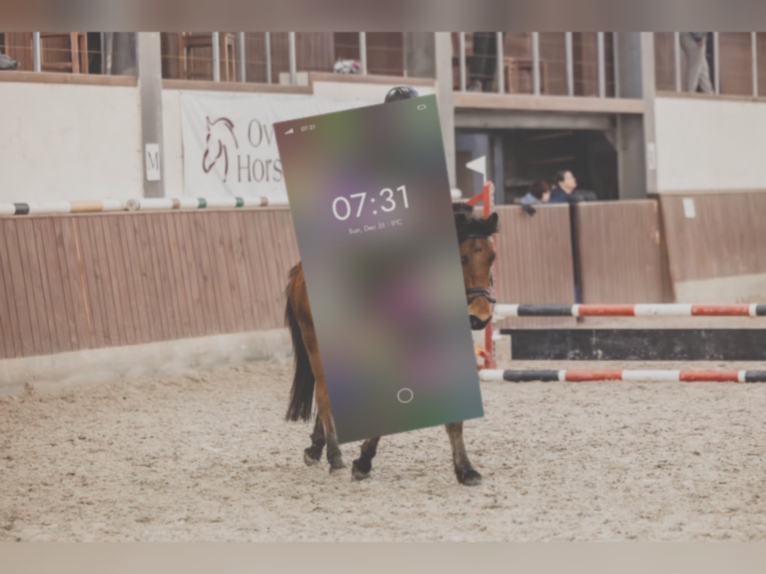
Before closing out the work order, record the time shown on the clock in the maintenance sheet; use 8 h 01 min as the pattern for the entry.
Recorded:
7 h 31 min
